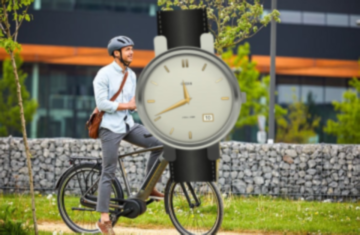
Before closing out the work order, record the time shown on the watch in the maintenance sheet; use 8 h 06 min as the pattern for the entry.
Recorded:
11 h 41 min
